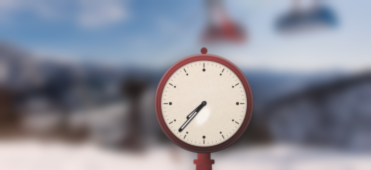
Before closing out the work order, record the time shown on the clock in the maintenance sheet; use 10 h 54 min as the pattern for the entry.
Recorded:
7 h 37 min
